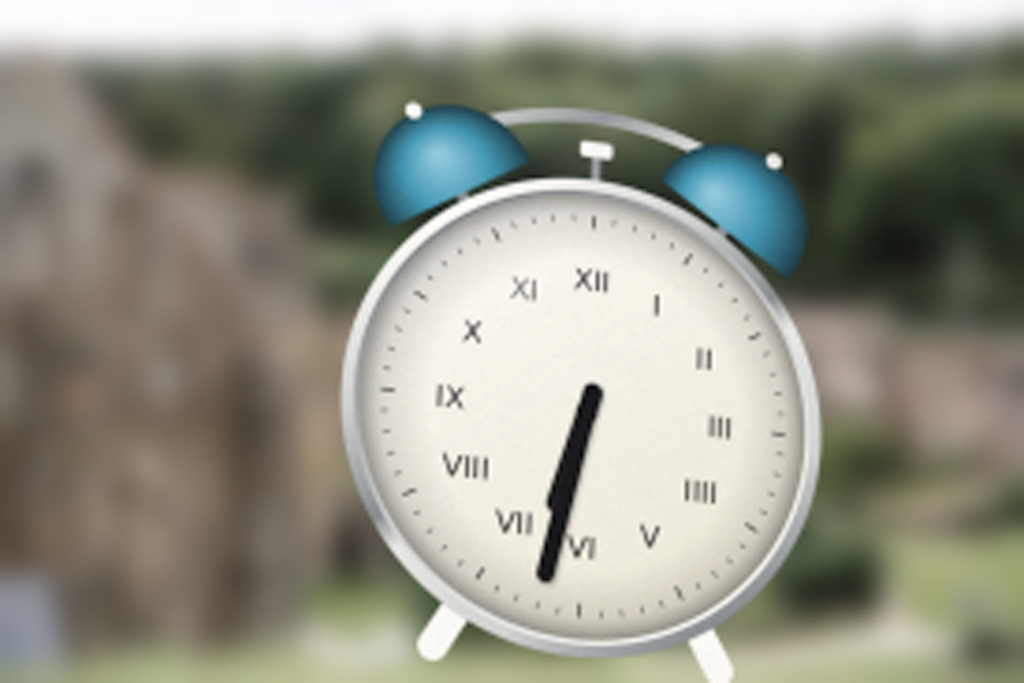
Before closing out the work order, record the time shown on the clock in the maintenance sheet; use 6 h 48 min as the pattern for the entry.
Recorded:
6 h 32 min
